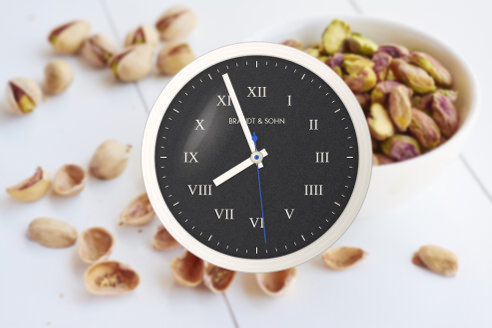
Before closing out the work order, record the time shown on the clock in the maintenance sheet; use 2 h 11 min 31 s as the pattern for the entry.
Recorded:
7 h 56 min 29 s
